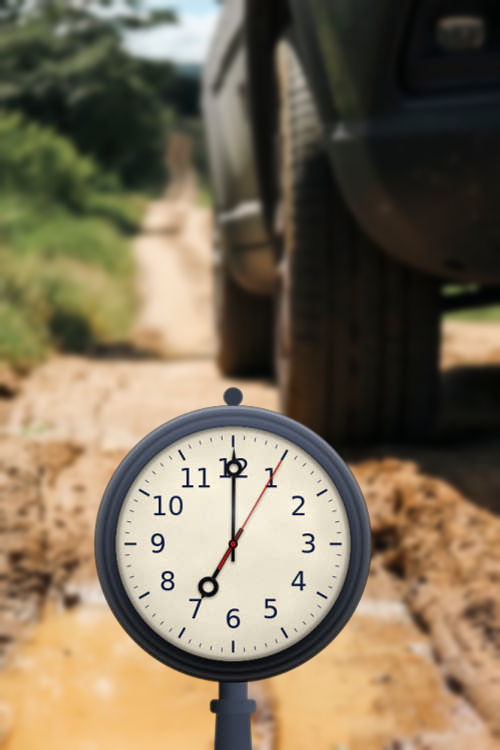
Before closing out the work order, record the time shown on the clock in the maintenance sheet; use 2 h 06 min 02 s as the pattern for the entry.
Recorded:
7 h 00 min 05 s
